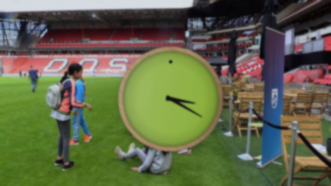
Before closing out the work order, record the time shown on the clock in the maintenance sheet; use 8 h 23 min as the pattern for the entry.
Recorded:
3 h 20 min
